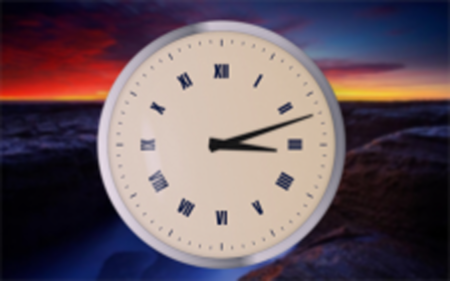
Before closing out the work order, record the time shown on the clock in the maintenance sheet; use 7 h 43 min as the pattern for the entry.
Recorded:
3 h 12 min
